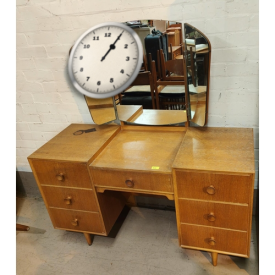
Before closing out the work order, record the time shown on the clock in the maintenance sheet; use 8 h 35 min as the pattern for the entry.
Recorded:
1 h 05 min
